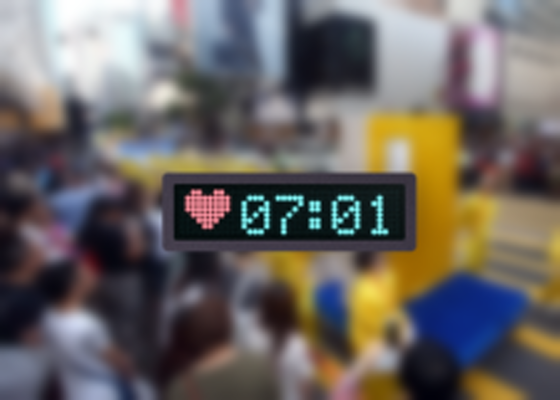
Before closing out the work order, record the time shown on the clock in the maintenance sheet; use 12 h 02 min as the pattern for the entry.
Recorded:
7 h 01 min
